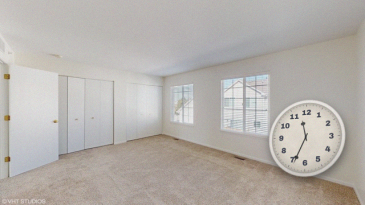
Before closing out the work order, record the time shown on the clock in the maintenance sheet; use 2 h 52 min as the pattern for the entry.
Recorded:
11 h 34 min
